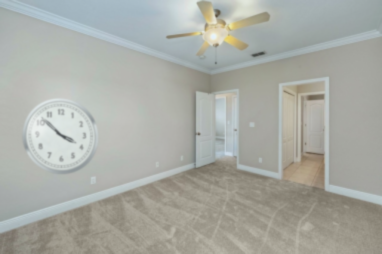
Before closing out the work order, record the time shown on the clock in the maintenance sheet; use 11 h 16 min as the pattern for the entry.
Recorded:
3 h 52 min
